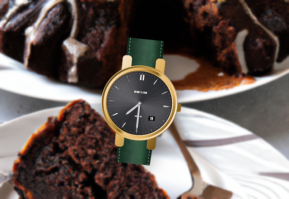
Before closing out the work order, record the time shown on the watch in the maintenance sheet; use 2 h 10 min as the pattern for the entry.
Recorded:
7 h 30 min
